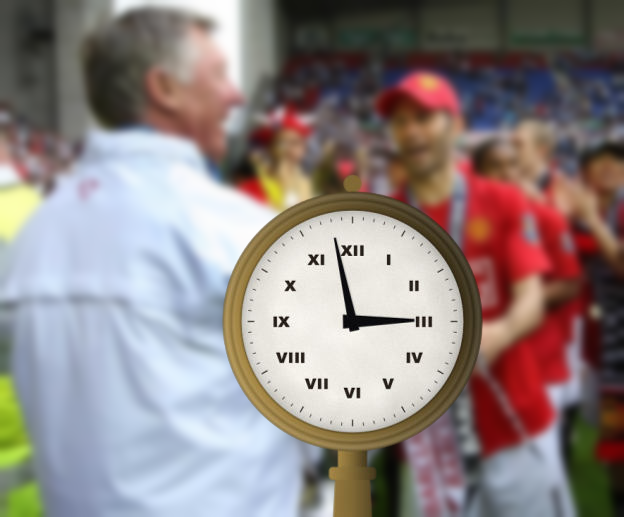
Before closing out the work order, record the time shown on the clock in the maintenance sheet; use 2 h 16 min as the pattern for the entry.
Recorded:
2 h 58 min
